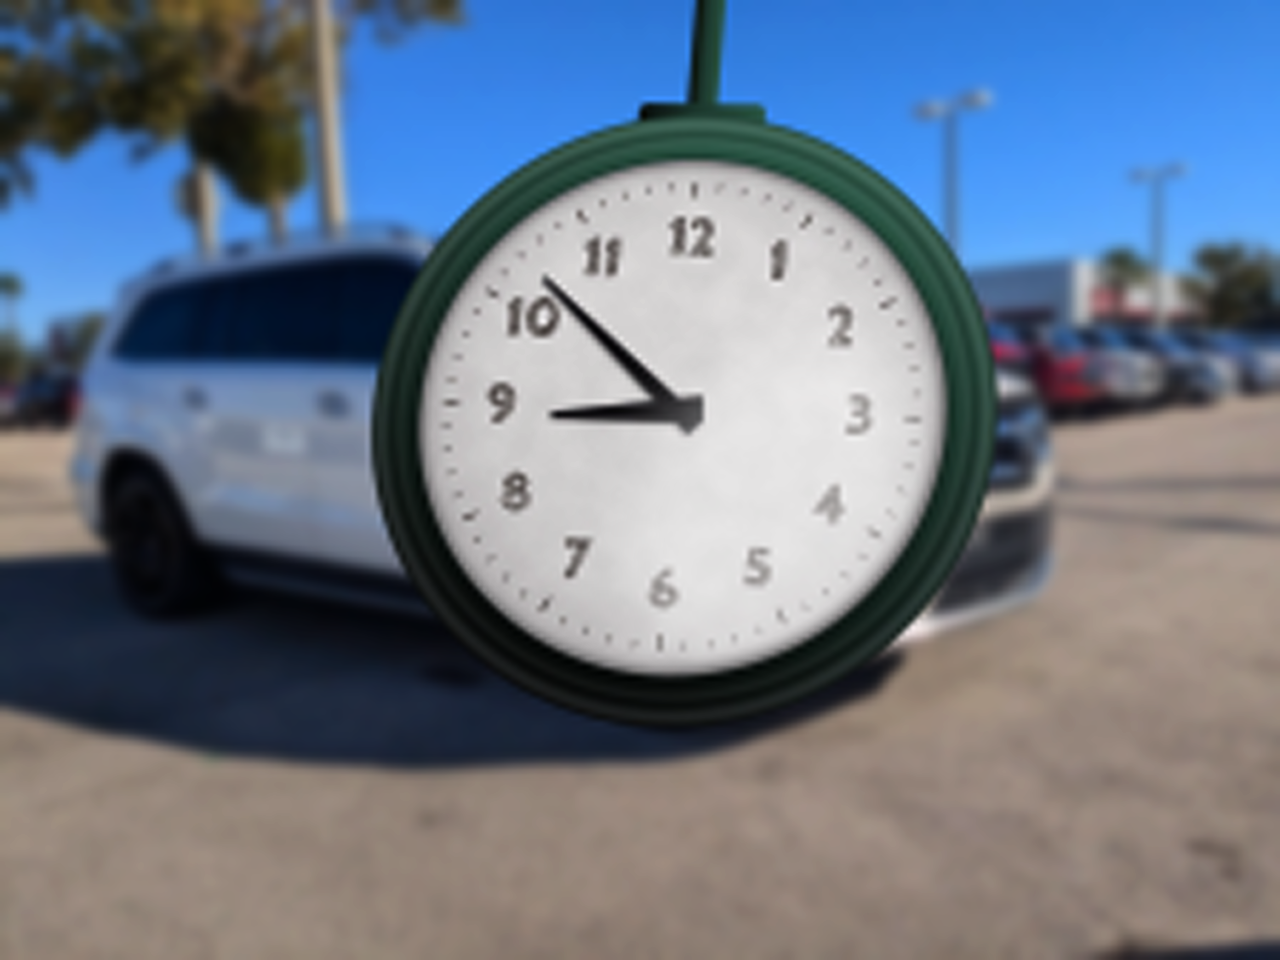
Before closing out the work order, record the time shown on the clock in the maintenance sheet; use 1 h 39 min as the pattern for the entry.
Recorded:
8 h 52 min
